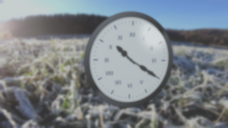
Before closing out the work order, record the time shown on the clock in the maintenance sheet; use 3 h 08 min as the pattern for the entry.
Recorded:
10 h 20 min
